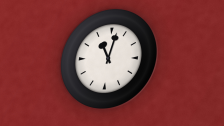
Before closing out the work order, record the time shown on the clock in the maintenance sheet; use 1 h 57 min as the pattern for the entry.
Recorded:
11 h 02 min
